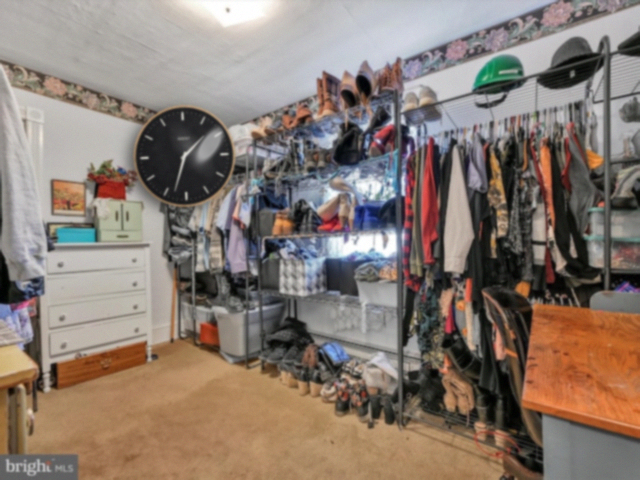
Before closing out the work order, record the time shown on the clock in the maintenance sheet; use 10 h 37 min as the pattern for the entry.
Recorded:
1 h 33 min
